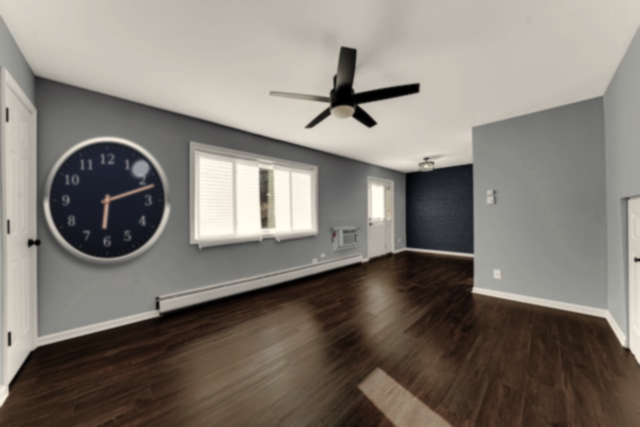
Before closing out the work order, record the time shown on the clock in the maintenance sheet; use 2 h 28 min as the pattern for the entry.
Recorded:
6 h 12 min
